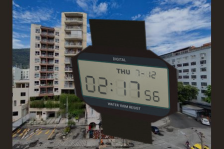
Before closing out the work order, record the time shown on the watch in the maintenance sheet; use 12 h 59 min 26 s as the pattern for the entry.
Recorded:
2 h 17 min 56 s
